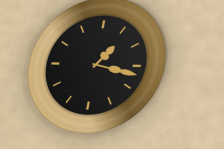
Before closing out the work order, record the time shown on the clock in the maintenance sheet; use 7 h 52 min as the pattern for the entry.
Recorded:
1 h 17 min
